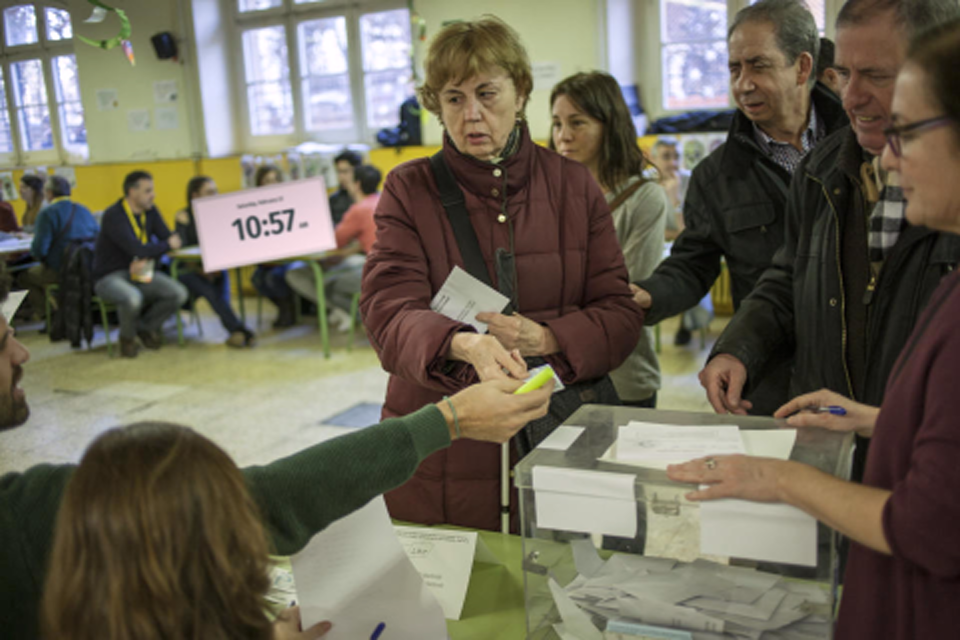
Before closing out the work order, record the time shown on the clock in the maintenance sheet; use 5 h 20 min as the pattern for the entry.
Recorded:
10 h 57 min
